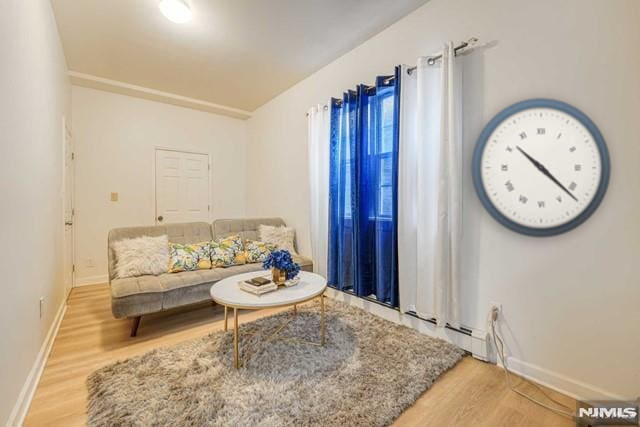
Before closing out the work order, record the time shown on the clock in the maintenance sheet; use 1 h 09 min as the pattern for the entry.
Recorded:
10 h 22 min
